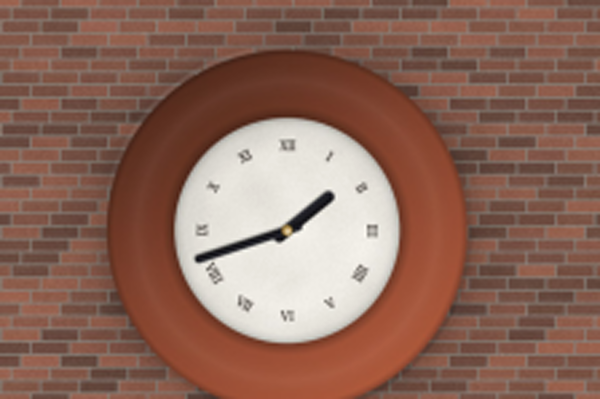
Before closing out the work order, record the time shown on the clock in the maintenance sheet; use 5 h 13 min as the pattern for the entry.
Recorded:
1 h 42 min
